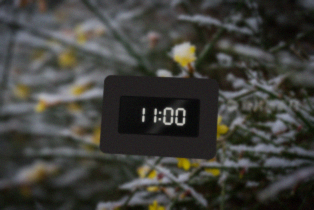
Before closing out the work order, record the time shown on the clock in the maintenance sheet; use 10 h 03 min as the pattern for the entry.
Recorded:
11 h 00 min
